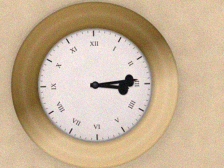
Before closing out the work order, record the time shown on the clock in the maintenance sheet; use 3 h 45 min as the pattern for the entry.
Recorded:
3 h 14 min
